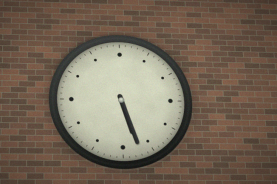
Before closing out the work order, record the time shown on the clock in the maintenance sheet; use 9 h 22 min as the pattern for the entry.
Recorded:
5 h 27 min
